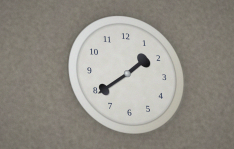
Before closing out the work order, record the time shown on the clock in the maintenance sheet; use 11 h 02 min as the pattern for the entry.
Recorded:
1 h 39 min
